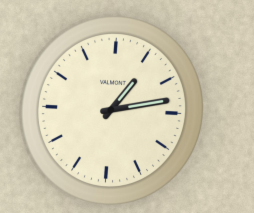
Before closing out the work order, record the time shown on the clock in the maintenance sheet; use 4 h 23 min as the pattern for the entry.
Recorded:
1 h 13 min
